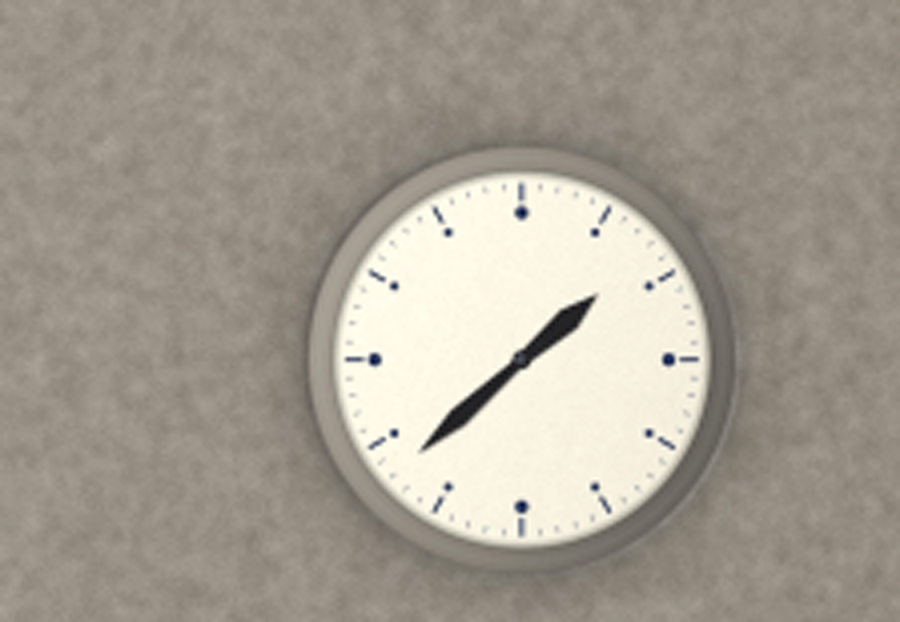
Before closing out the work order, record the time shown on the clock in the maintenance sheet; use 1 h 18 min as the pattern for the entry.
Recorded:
1 h 38 min
